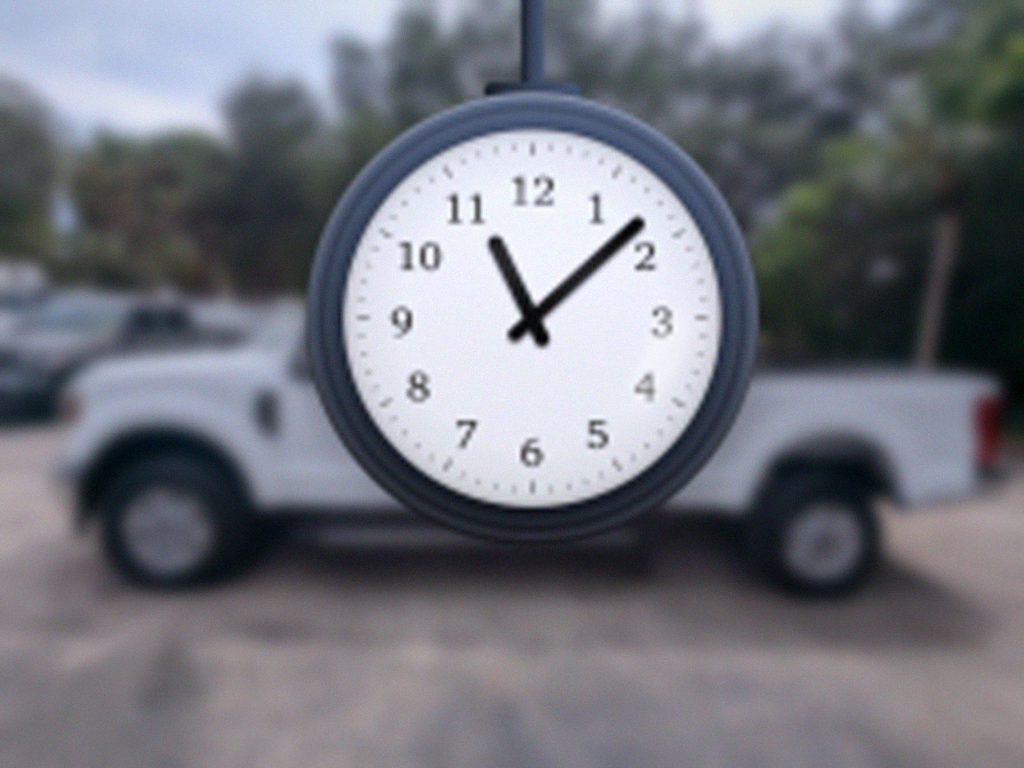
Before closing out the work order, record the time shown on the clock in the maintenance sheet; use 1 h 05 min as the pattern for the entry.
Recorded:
11 h 08 min
